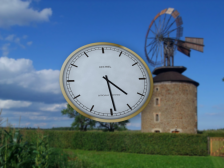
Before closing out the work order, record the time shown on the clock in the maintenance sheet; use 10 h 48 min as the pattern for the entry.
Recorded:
4 h 29 min
